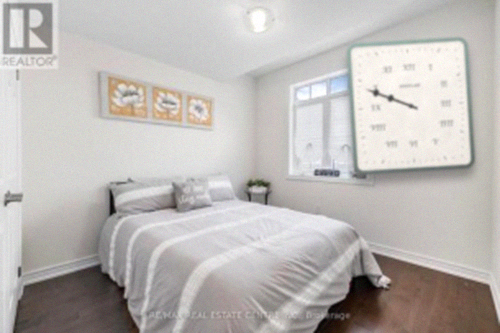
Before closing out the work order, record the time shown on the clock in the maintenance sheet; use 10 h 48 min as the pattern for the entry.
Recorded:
9 h 49 min
